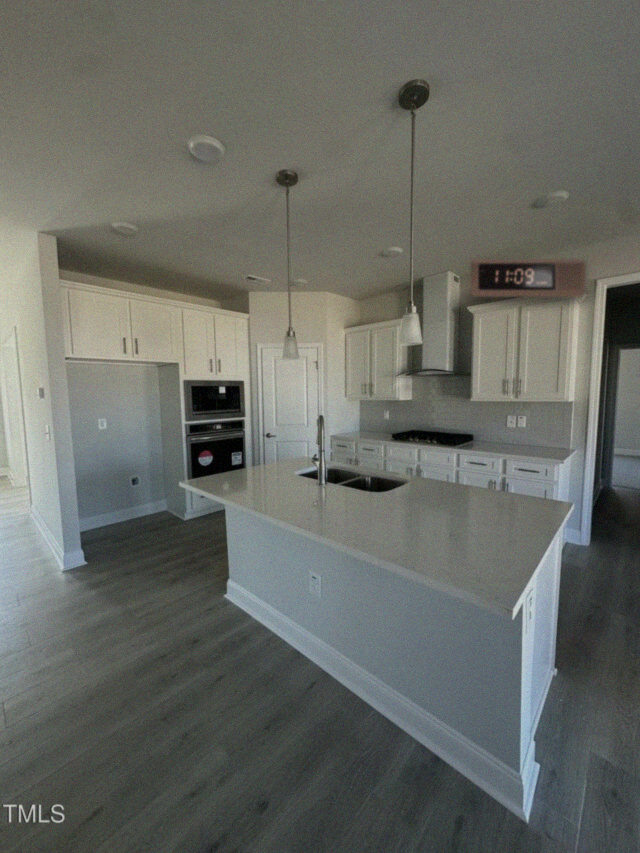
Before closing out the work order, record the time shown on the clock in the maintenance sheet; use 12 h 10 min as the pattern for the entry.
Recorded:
11 h 09 min
